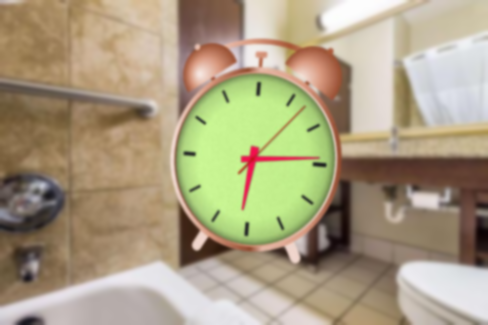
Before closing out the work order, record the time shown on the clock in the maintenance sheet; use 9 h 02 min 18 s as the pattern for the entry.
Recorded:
6 h 14 min 07 s
